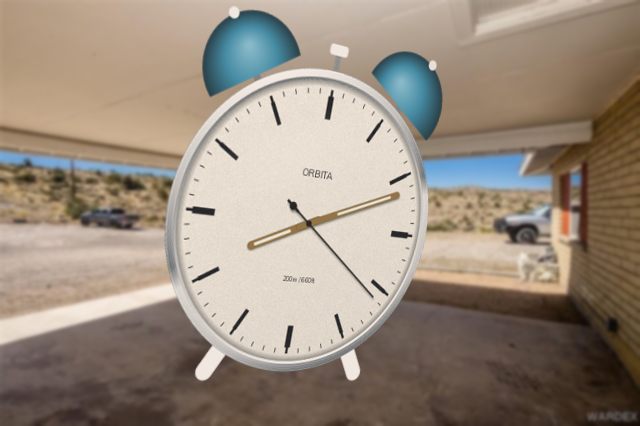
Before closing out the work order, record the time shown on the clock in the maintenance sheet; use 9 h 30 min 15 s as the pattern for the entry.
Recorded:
8 h 11 min 21 s
